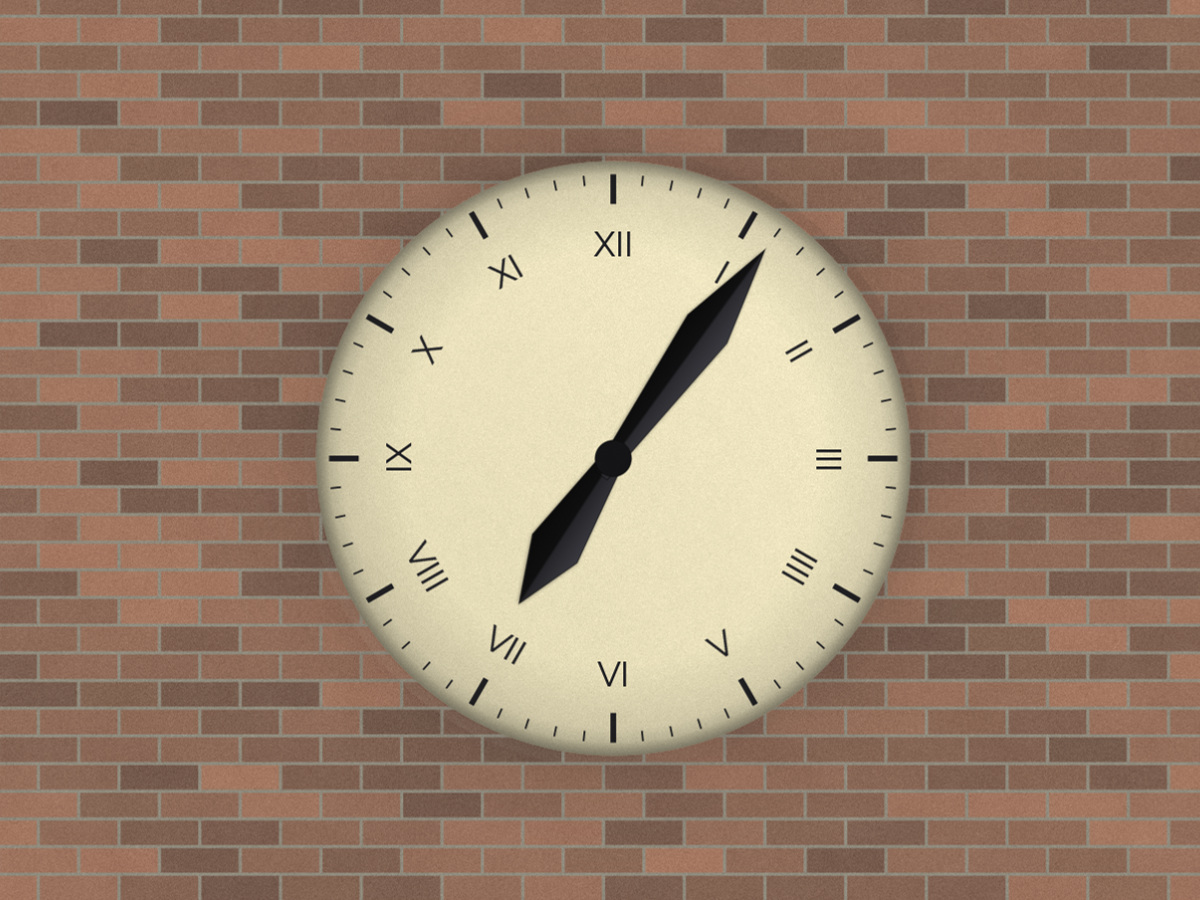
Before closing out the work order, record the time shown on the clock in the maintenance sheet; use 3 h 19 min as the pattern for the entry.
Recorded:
7 h 06 min
